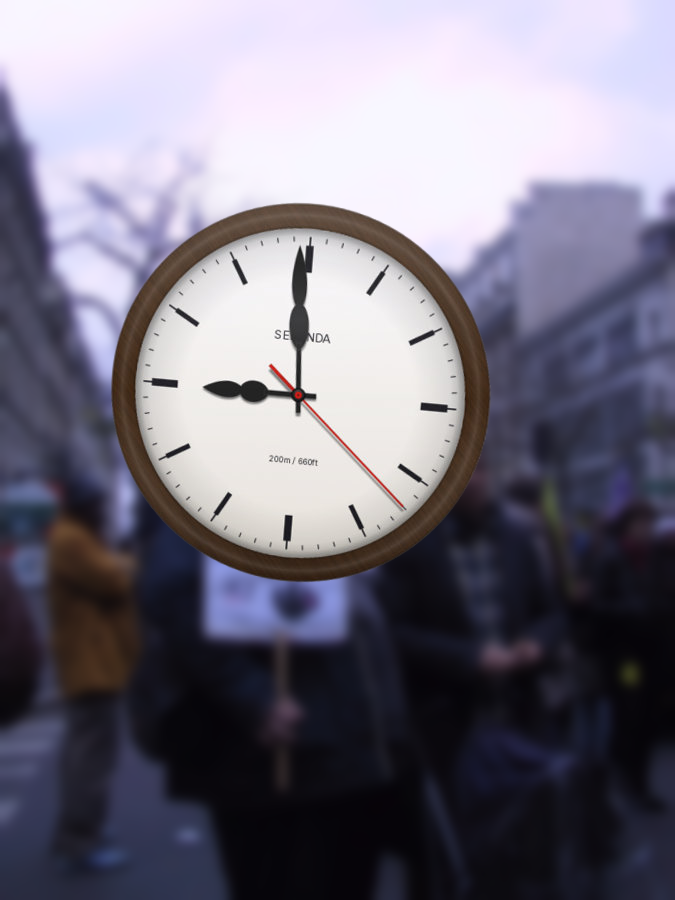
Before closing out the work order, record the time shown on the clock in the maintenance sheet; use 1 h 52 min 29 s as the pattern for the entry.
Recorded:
8 h 59 min 22 s
